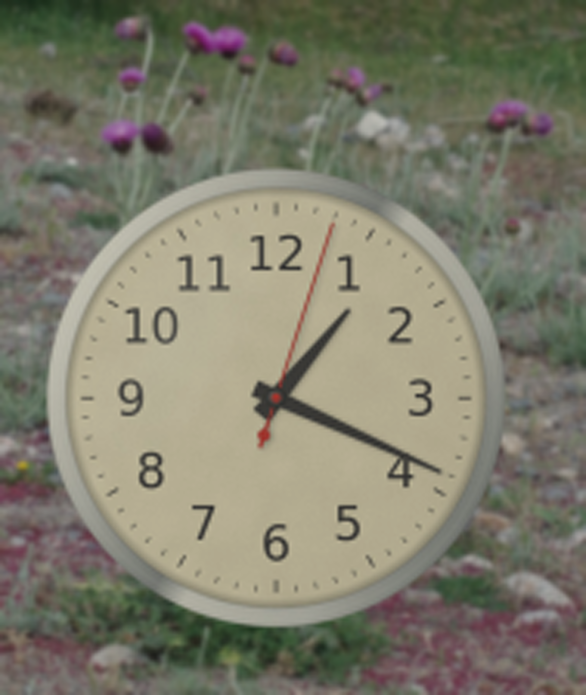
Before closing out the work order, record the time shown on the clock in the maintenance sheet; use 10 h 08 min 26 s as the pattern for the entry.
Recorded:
1 h 19 min 03 s
